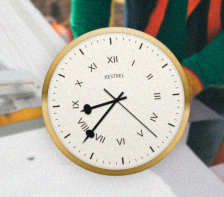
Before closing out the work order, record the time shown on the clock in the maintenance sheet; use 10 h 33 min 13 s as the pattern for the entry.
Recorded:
8 h 37 min 23 s
